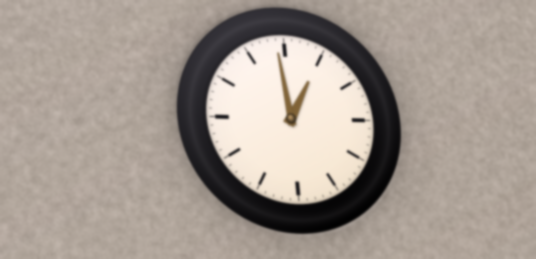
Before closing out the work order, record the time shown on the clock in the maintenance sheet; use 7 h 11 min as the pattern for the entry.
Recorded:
12 h 59 min
